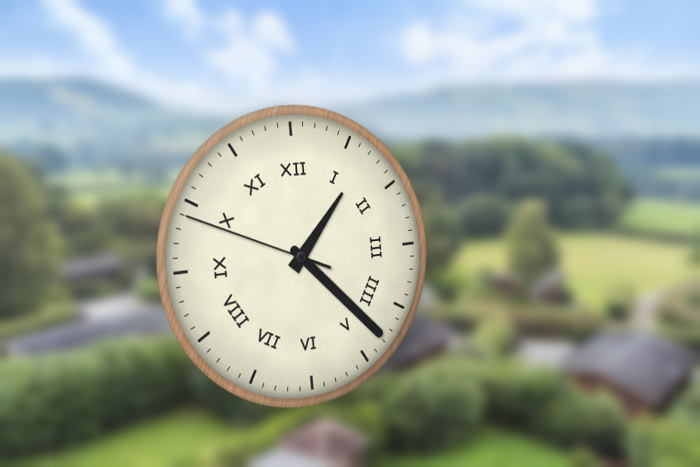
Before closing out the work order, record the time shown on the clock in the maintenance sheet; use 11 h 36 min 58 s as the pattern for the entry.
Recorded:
1 h 22 min 49 s
